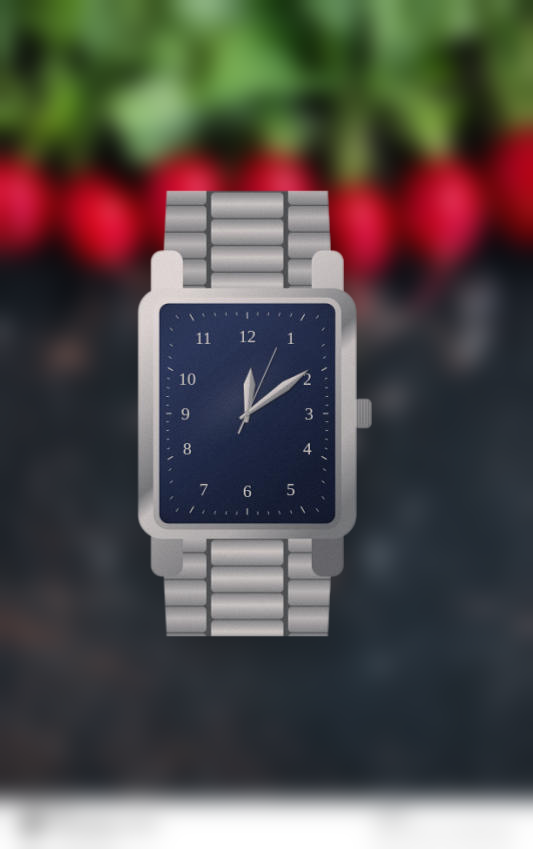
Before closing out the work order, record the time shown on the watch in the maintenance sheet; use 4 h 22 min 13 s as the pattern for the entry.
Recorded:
12 h 09 min 04 s
